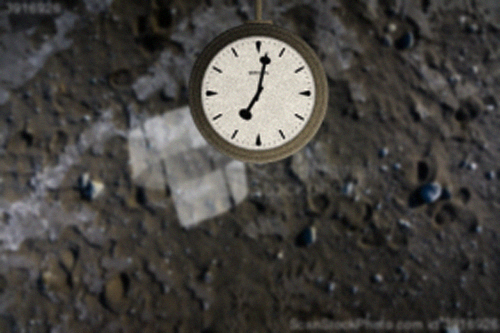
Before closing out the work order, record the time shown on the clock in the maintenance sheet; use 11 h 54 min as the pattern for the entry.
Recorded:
7 h 02 min
